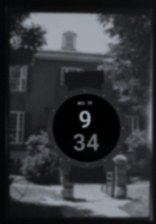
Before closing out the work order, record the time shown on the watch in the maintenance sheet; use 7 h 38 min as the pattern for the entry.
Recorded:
9 h 34 min
